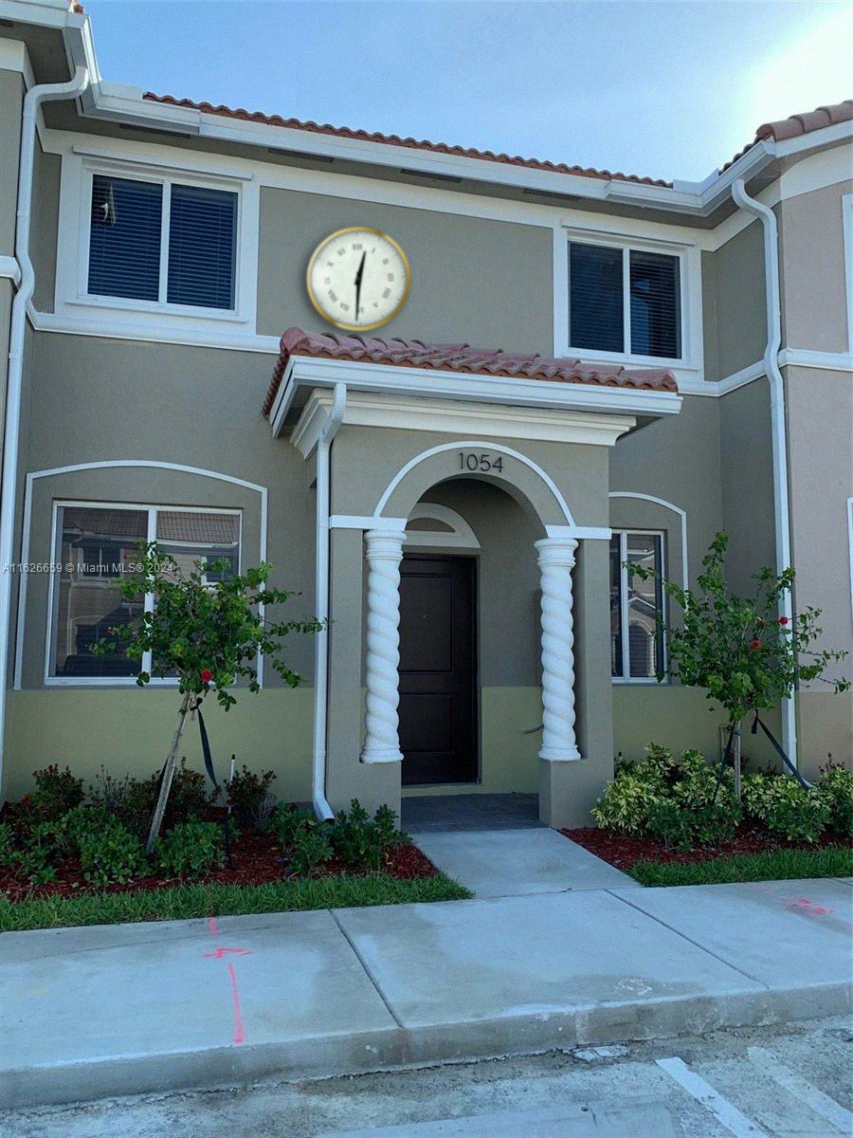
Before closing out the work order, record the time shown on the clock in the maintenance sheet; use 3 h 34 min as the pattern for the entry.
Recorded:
12 h 31 min
